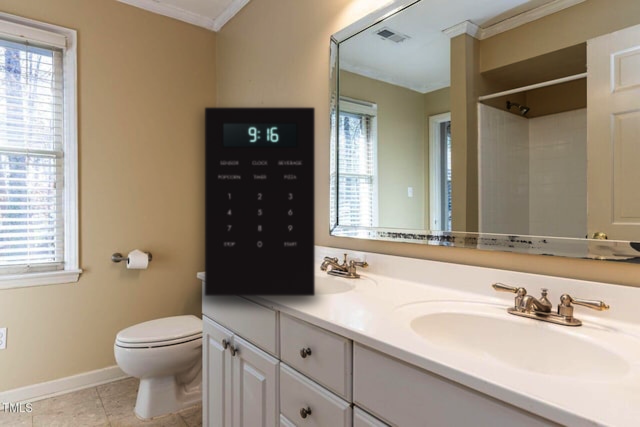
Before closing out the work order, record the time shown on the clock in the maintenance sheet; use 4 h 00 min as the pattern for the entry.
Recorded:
9 h 16 min
